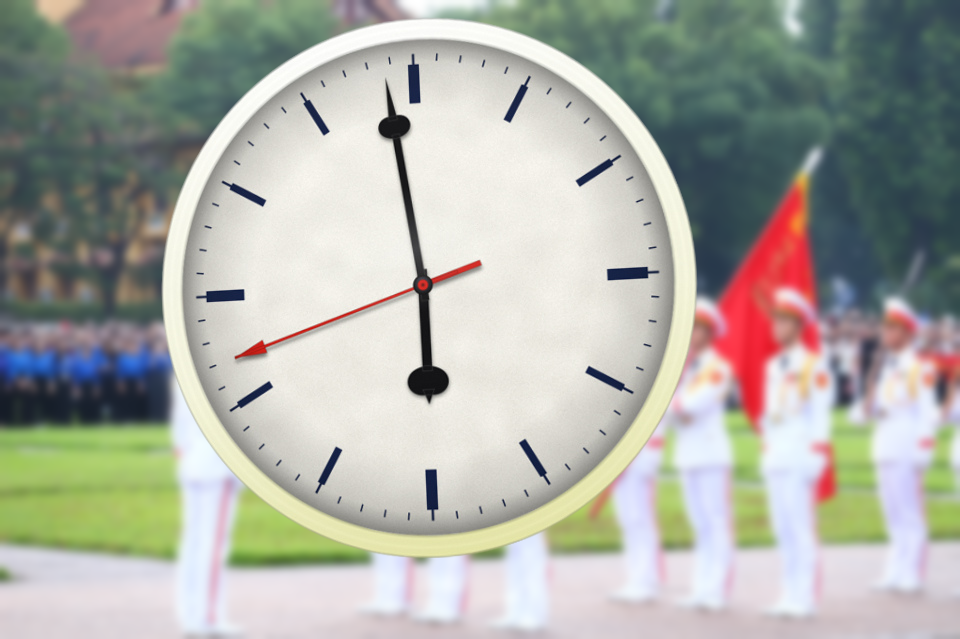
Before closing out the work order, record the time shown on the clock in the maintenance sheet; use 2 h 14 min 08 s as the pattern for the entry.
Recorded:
5 h 58 min 42 s
